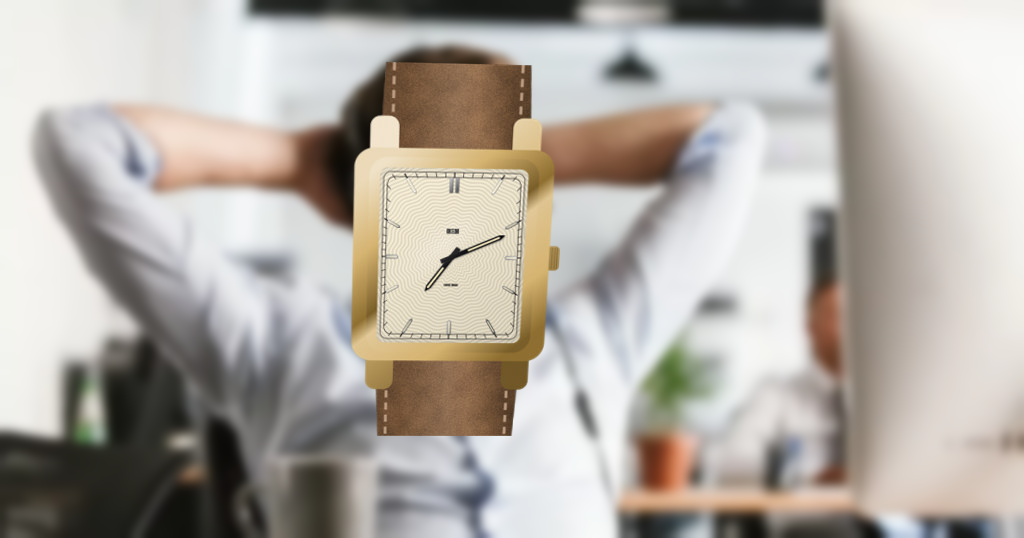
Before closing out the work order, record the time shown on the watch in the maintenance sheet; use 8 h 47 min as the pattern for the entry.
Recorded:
7 h 11 min
